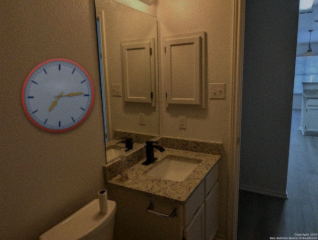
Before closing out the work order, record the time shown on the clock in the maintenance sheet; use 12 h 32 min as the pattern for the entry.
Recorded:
7 h 14 min
